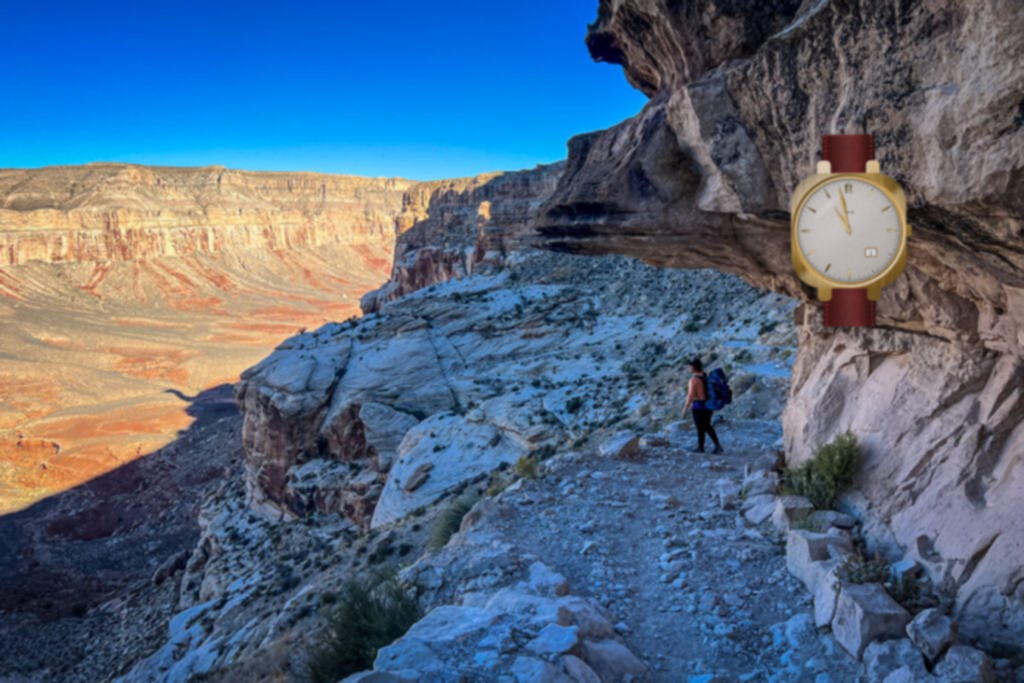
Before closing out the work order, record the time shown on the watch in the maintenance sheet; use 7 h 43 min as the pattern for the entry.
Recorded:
10 h 58 min
